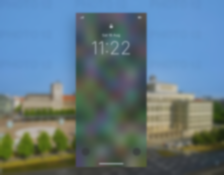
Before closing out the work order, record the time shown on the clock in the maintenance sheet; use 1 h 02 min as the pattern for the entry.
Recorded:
11 h 22 min
